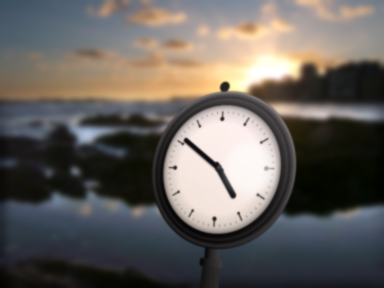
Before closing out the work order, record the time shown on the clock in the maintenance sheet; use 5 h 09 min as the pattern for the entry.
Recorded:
4 h 51 min
